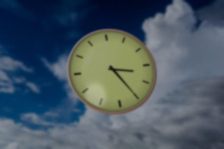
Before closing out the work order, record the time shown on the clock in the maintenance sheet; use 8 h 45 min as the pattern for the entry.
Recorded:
3 h 25 min
